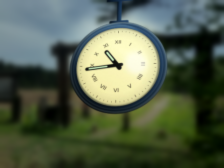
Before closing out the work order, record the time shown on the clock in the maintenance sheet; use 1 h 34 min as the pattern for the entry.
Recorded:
10 h 44 min
